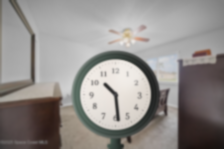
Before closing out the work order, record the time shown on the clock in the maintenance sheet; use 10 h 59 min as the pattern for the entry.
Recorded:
10 h 29 min
